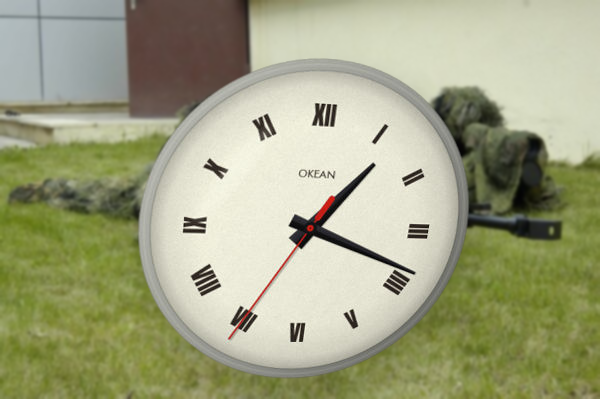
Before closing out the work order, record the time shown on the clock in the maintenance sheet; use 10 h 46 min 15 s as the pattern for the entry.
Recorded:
1 h 18 min 35 s
